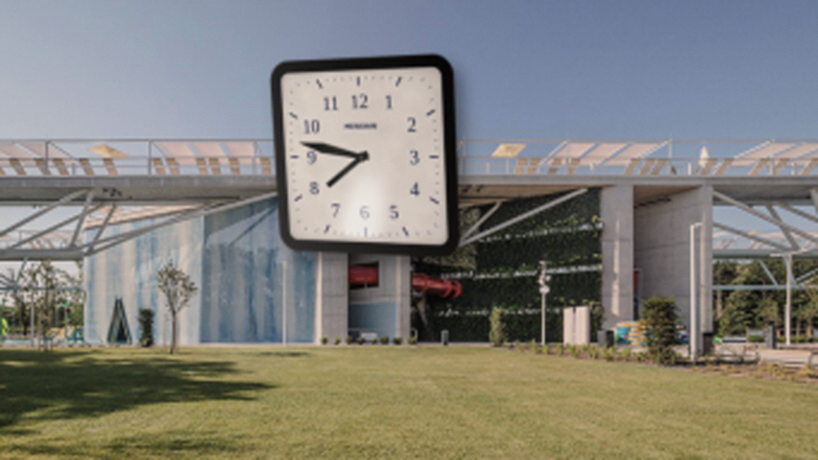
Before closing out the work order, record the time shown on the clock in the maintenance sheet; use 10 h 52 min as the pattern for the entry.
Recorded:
7 h 47 min
